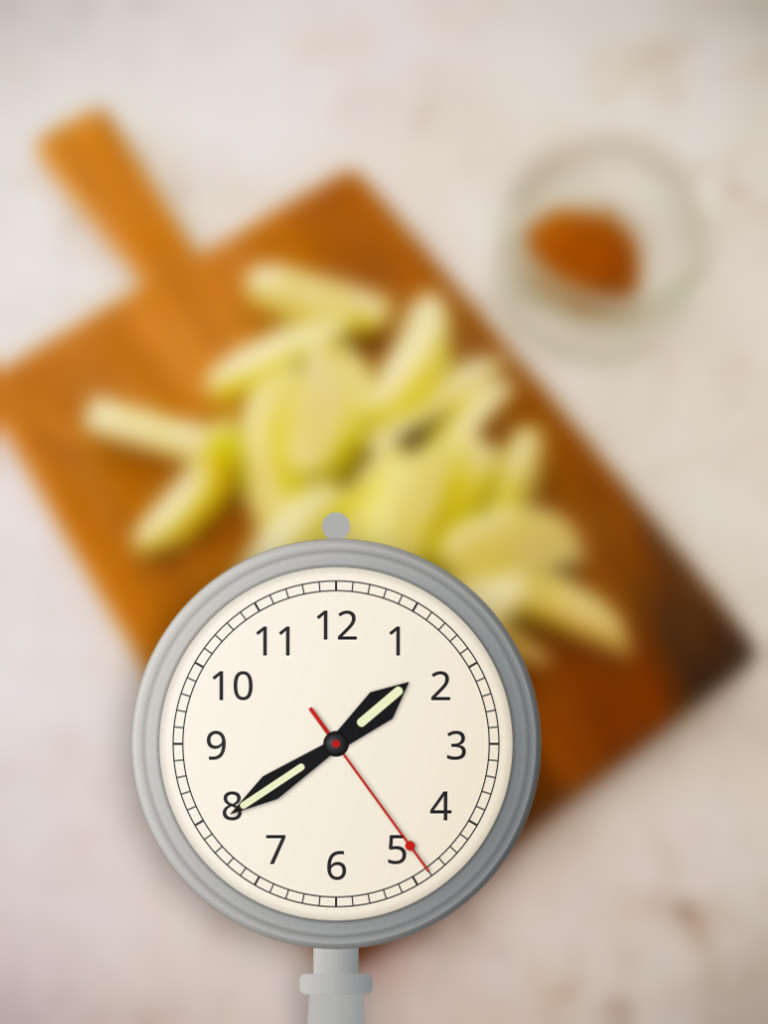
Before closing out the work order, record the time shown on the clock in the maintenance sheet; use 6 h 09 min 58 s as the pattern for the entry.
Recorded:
1 h 39 min 24 s
